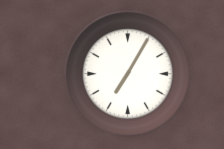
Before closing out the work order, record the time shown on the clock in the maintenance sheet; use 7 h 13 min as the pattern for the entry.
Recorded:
7 h 05 min
